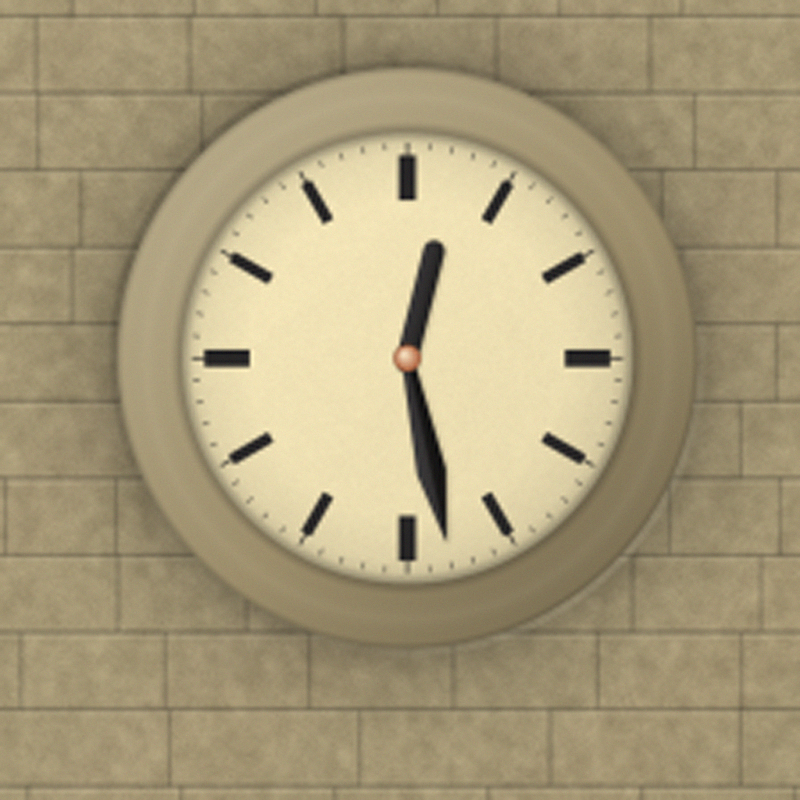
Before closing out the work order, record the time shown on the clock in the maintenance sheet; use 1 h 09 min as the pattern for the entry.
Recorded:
12 h 28 min
